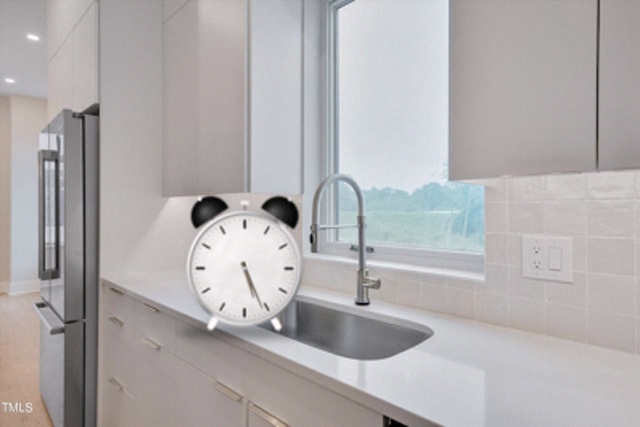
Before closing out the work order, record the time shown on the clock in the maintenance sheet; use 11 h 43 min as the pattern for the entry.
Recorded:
5 h 26 min
